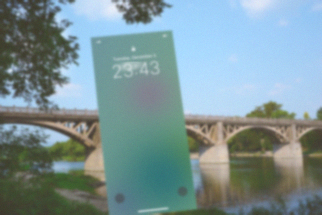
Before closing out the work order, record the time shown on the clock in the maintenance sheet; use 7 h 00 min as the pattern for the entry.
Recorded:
23 h 43 min
